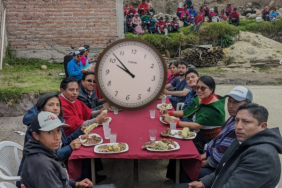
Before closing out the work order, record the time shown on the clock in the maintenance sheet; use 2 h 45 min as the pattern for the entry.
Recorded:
9 h 52 min
